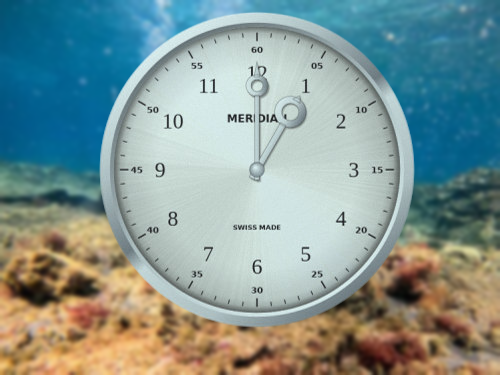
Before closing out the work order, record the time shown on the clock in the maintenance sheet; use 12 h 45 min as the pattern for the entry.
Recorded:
1 h 00 min
